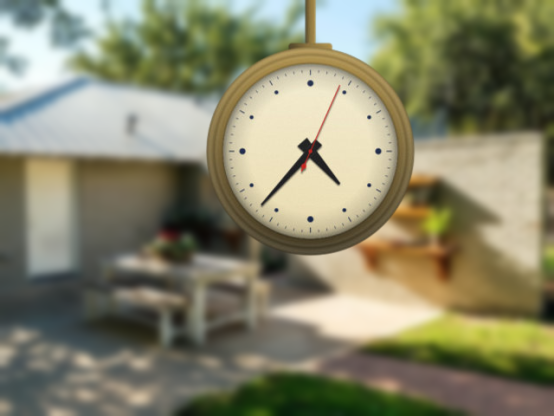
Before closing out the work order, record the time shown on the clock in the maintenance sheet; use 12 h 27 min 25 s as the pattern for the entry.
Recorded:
4 h 37 min 04 s
